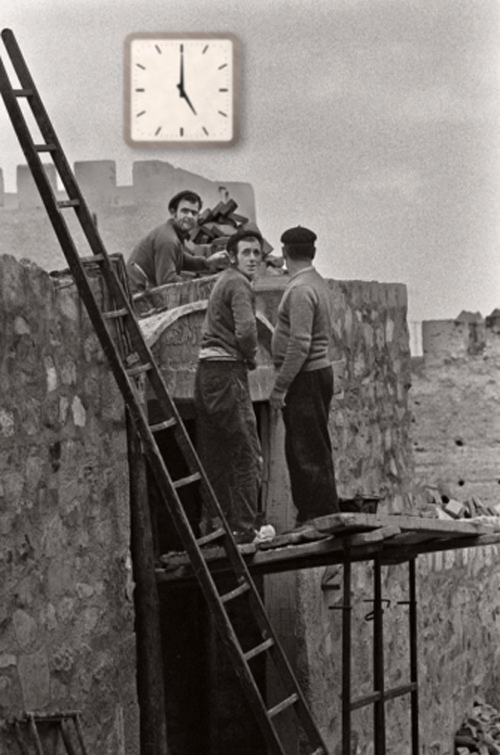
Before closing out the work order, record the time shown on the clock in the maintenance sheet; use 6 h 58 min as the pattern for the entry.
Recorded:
5 h 00 min
